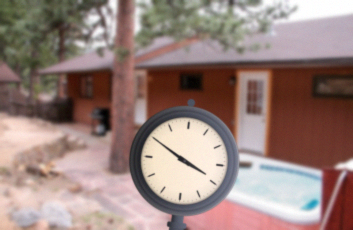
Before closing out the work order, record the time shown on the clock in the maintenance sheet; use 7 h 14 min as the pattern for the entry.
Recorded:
3 h 50 min
